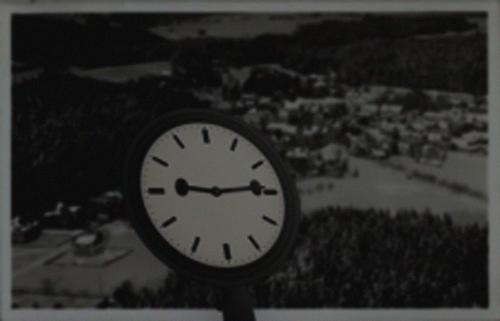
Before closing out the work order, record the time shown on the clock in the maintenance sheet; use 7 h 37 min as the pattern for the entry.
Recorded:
9 h 14 min
